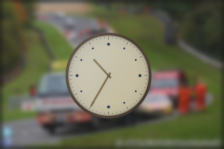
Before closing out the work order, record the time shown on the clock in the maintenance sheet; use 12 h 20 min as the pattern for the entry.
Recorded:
10 h 35 min
